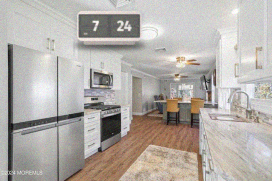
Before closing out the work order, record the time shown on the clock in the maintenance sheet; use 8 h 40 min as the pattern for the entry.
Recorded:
7 h 24 min
